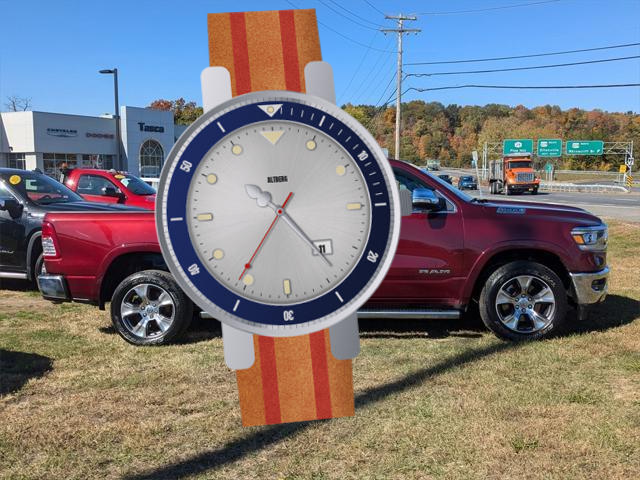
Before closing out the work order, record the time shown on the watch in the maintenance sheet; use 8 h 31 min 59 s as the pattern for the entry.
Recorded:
10 h 23 min 36 s
